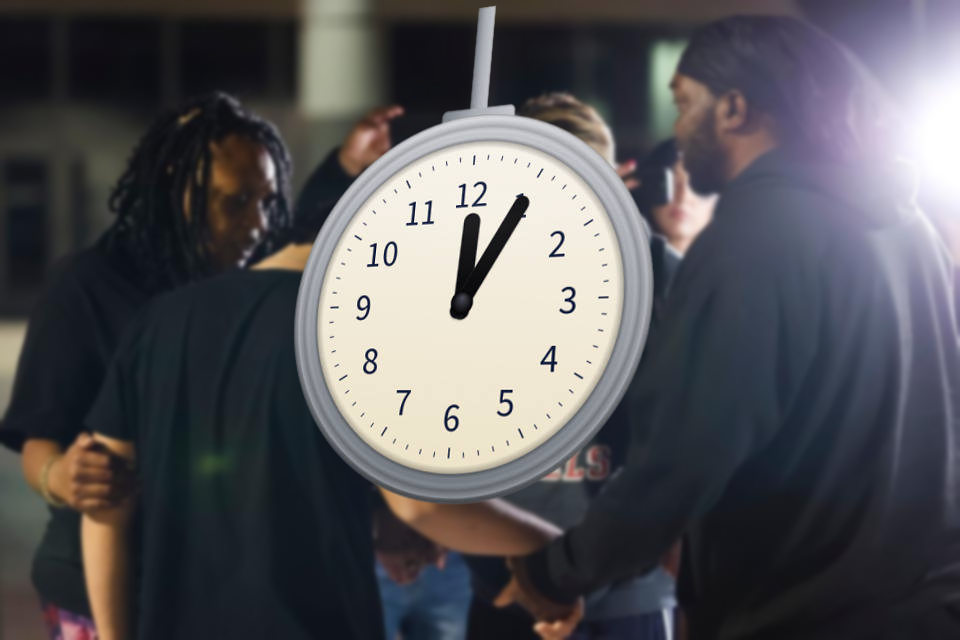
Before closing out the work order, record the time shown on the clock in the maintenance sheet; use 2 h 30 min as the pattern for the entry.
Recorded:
12 h 05 min
